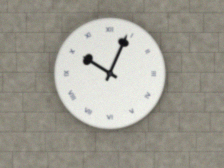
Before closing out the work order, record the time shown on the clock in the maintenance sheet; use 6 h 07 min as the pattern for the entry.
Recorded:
10 h 04 min
